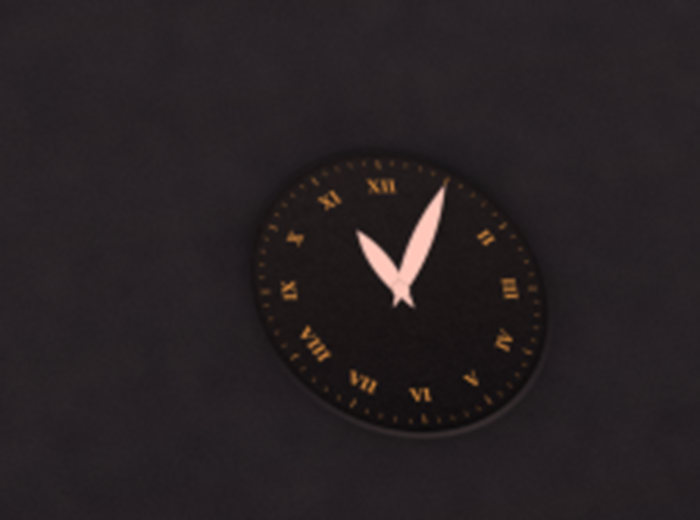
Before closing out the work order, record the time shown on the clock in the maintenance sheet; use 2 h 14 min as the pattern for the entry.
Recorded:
11 h 05 min
